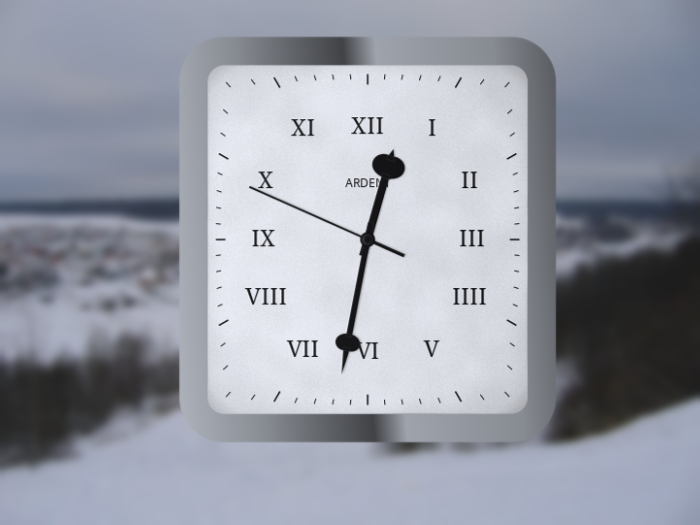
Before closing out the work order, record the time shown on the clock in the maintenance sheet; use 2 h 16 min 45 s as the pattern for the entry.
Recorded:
12 h 31 min 49 s
